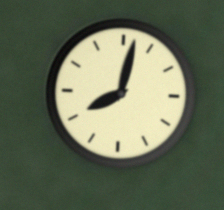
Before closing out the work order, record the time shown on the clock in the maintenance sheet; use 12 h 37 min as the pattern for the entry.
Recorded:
8 h 02 min
